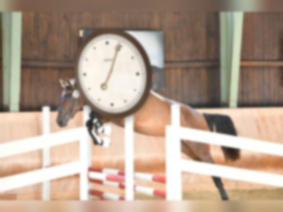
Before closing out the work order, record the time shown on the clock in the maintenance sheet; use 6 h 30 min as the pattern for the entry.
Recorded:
7 h 04 min
